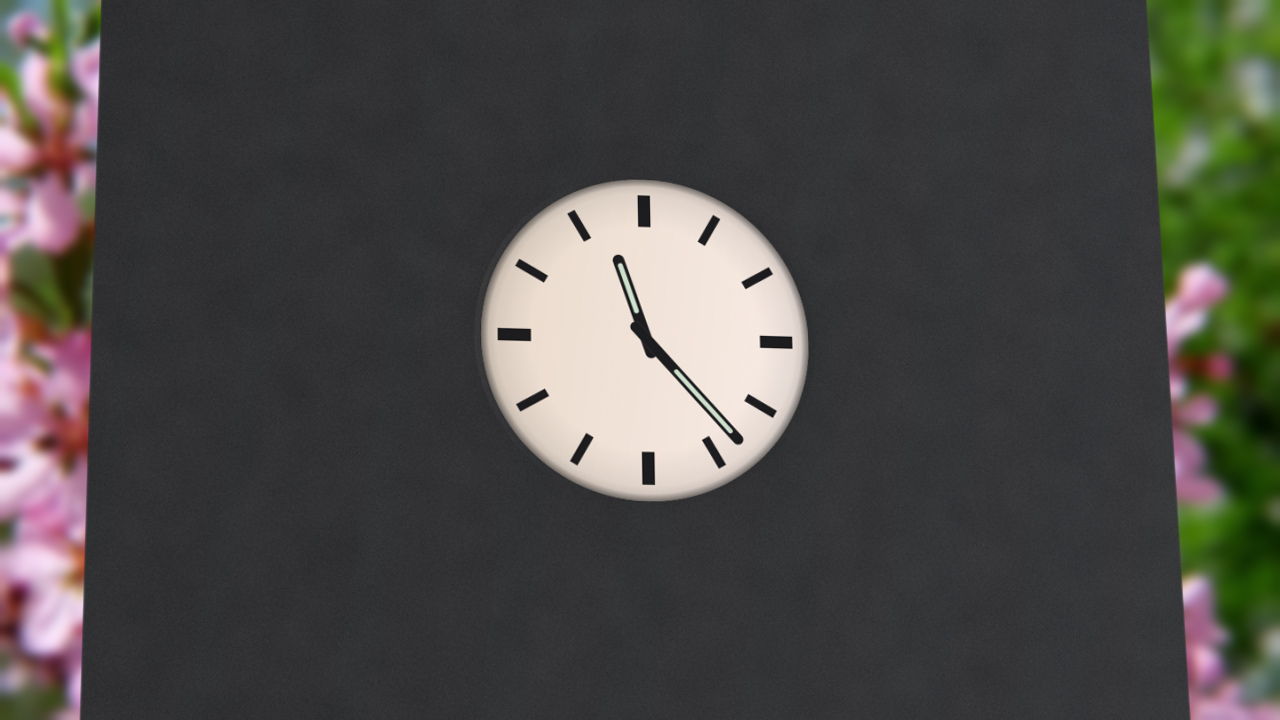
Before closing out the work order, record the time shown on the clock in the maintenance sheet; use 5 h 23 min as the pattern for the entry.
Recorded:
11 h 23 min
